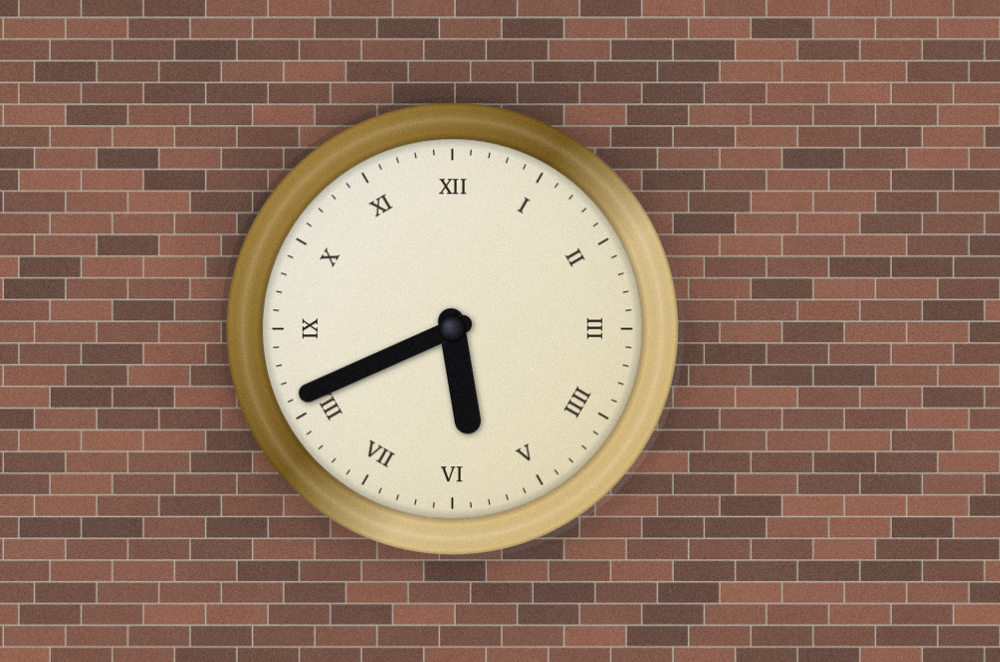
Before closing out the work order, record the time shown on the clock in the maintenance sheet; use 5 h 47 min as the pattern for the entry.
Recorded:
5 h 41 min
